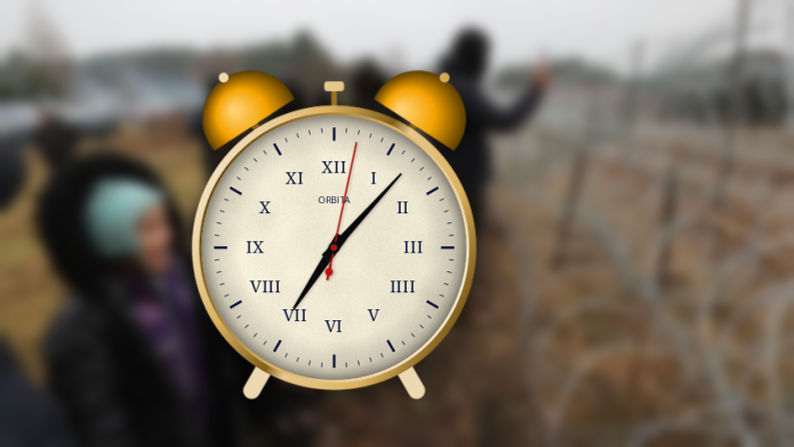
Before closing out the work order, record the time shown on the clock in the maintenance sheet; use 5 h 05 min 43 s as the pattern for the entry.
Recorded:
7 h 07 min 02 s
